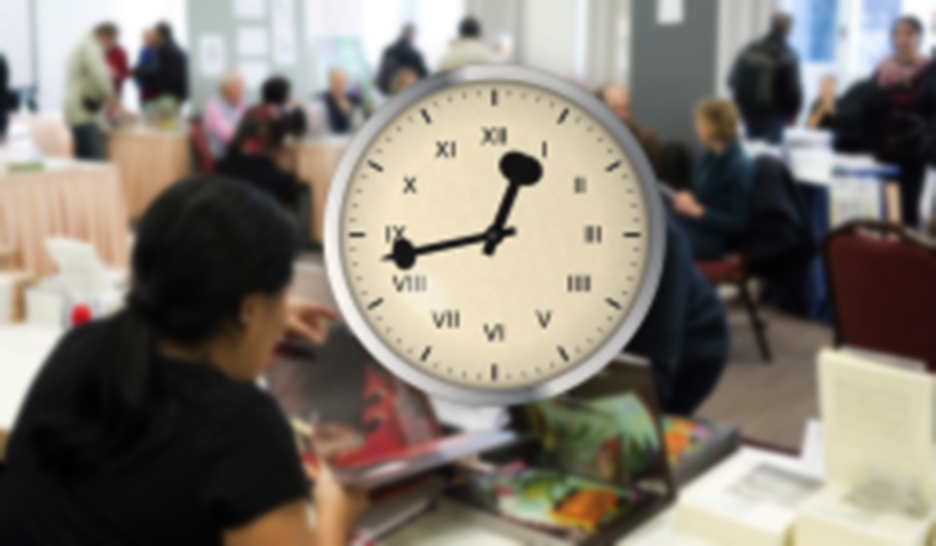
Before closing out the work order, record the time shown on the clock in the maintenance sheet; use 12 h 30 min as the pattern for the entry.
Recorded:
12 h 43 min
